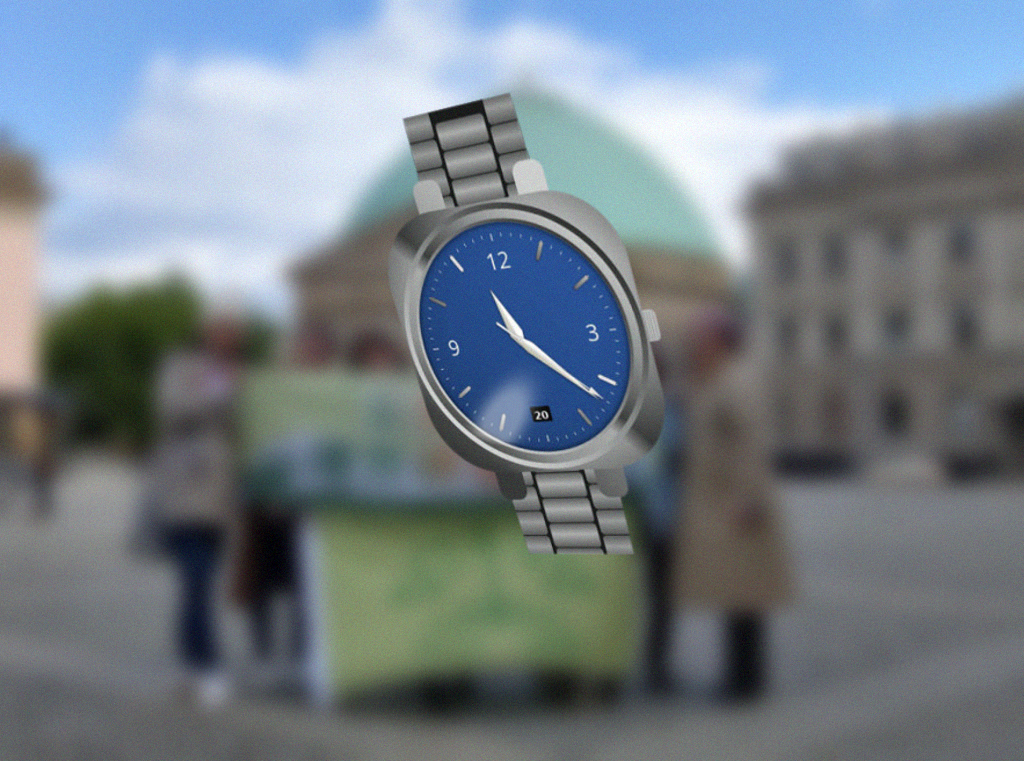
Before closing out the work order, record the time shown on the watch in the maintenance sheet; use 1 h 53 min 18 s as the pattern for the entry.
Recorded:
11 h 22 min 22 s
